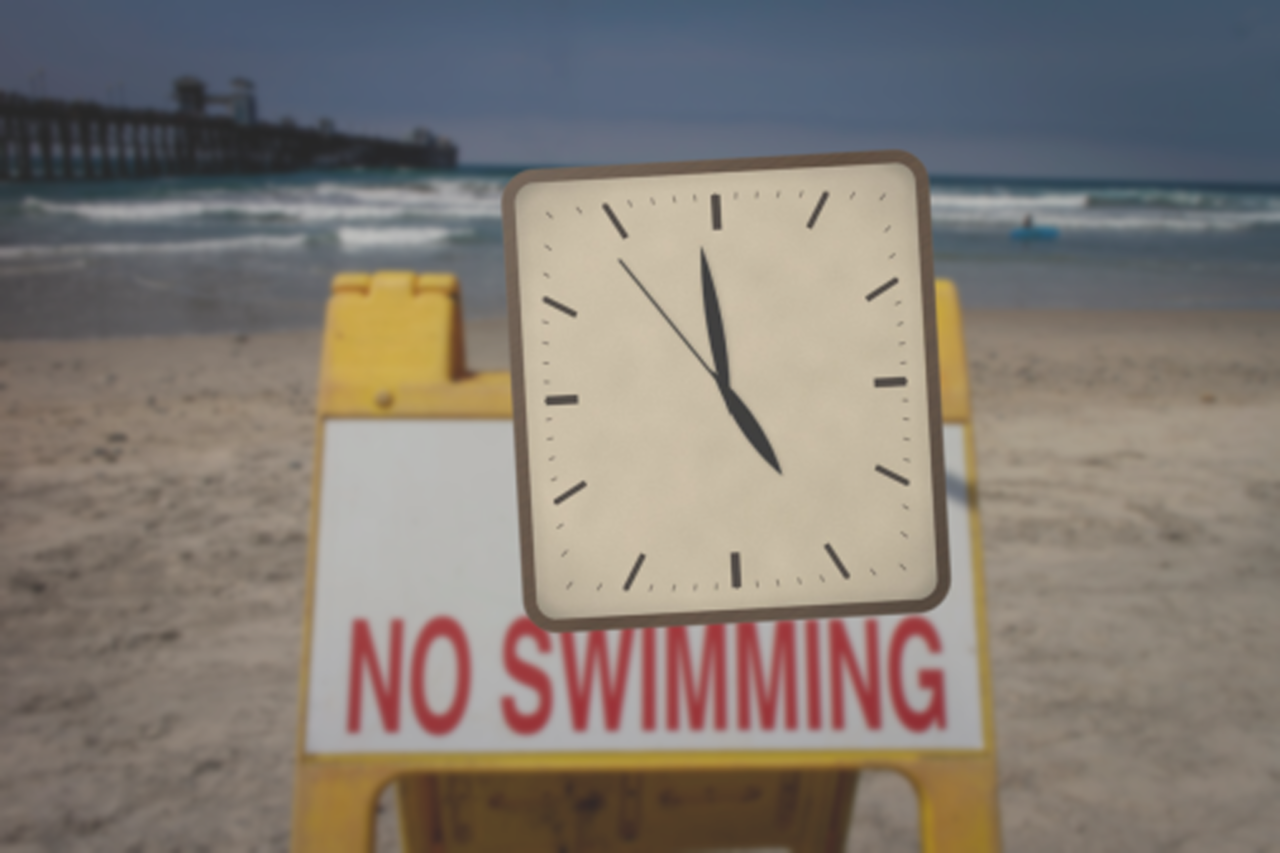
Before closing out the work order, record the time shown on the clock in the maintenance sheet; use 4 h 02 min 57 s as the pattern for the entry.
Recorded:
4 h 58 min 54 s
